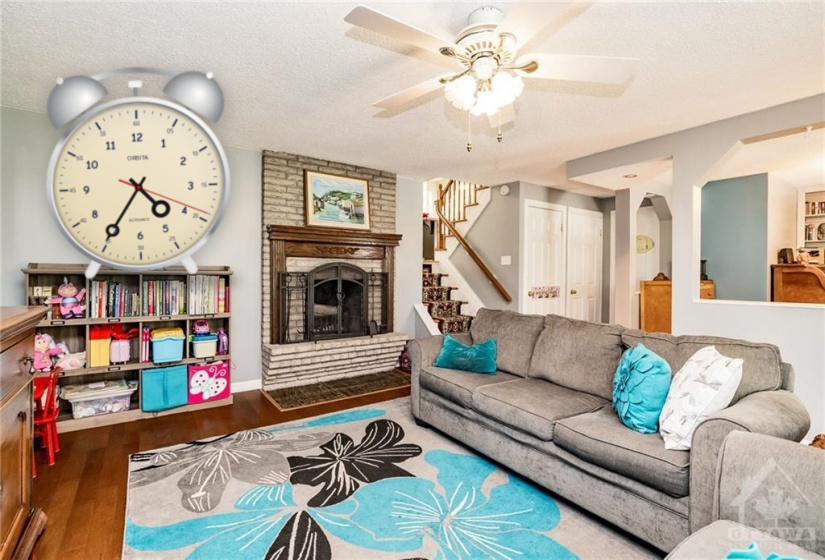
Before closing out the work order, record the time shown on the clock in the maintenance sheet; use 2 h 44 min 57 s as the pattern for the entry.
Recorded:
4 h 35 min 19 s
